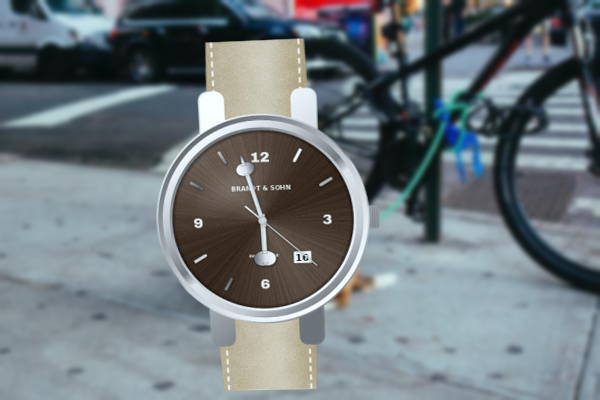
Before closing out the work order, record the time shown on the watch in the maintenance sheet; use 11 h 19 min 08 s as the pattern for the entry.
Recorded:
5 h 57 min 22 s
